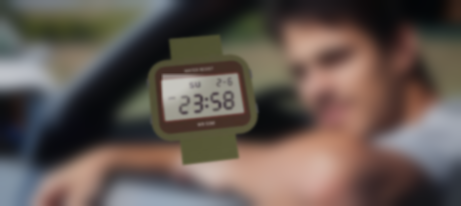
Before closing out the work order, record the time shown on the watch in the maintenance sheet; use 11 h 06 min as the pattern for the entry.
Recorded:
23 h 58 min
